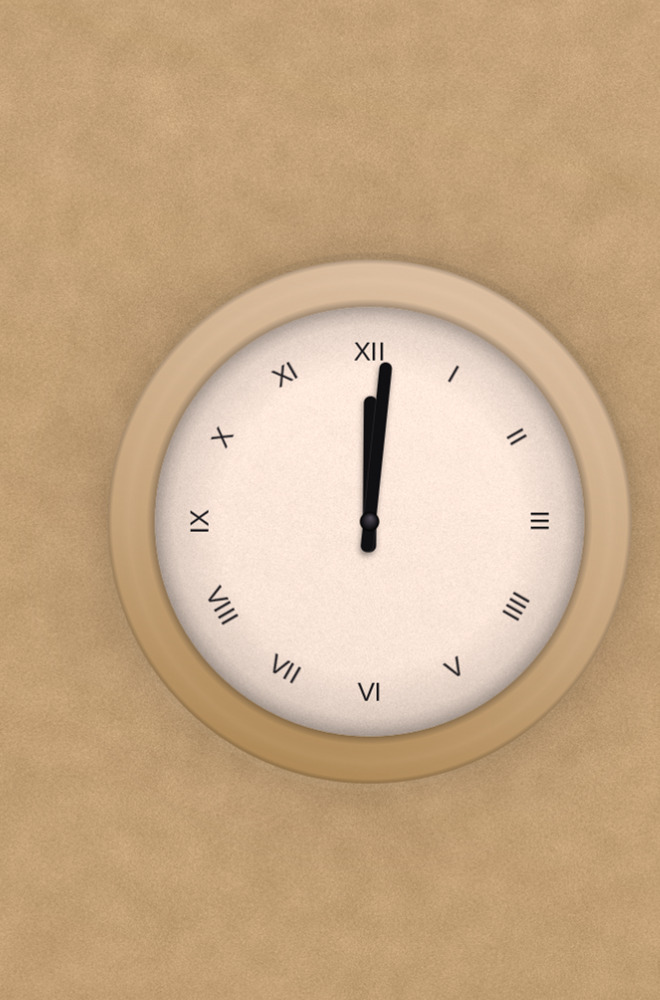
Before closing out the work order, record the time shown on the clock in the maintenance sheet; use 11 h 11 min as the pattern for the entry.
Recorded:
12 h 01 min
